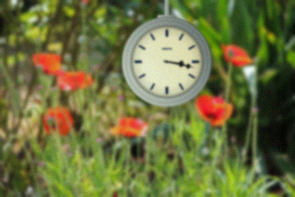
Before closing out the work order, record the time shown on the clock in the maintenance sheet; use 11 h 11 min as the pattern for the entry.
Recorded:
3 h 17 min
